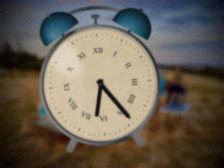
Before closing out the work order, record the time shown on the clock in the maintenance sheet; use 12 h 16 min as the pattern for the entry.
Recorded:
6 h 24 min
